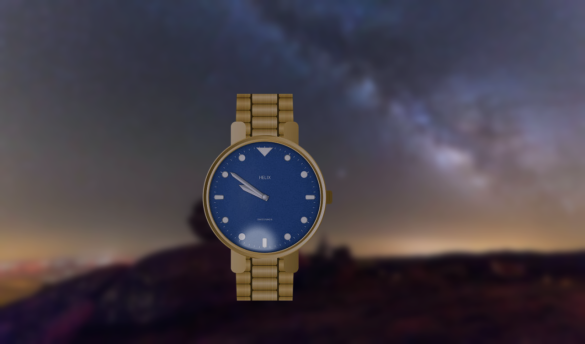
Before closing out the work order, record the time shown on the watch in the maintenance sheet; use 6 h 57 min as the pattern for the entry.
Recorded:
9 h 51 min
